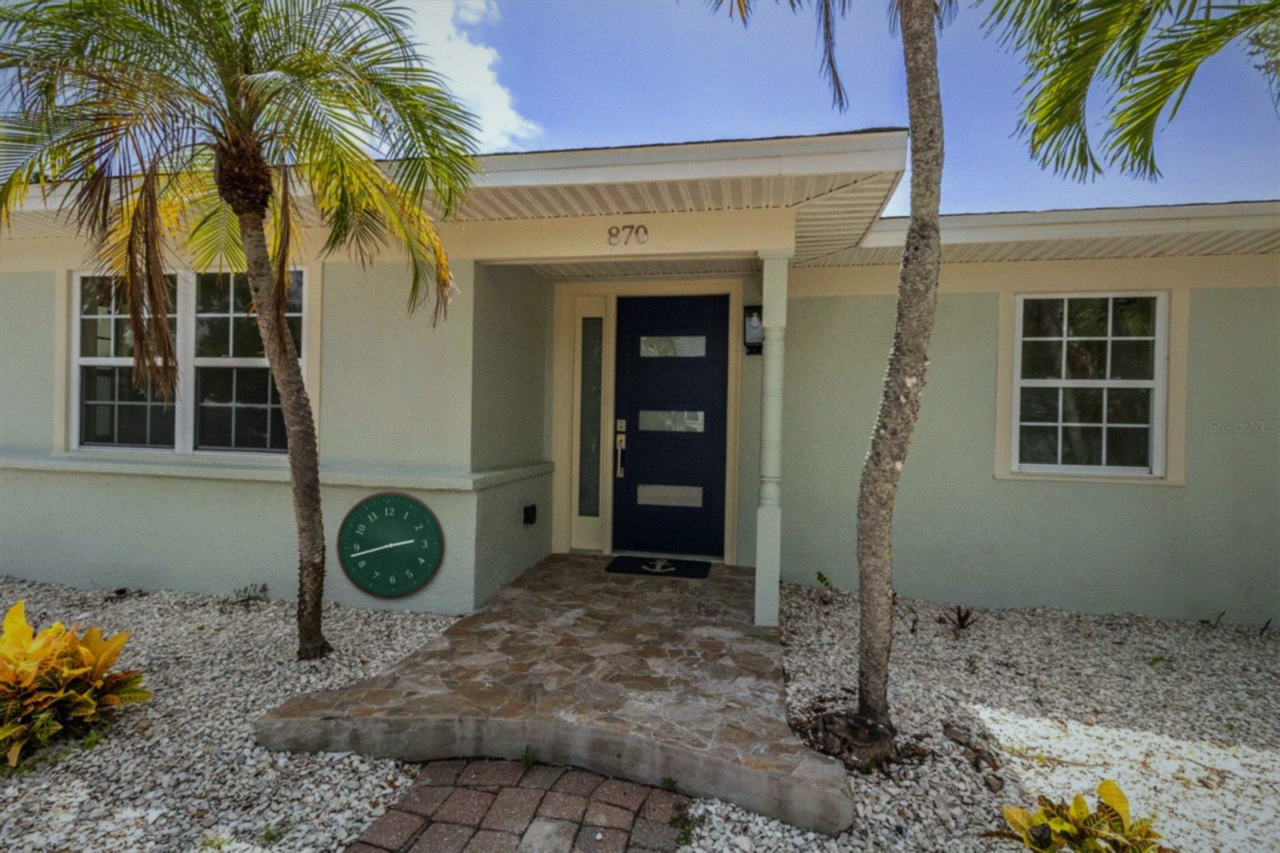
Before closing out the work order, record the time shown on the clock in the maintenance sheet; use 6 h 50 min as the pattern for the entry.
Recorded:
2 h 43 min
